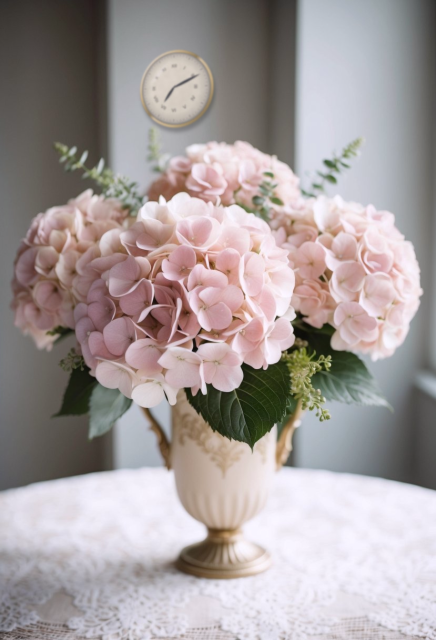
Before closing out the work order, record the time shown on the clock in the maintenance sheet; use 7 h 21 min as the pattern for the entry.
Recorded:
7 h 11 min
